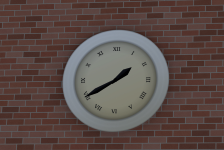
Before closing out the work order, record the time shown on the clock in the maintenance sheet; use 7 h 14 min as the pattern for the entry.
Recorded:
1 h 40 min
